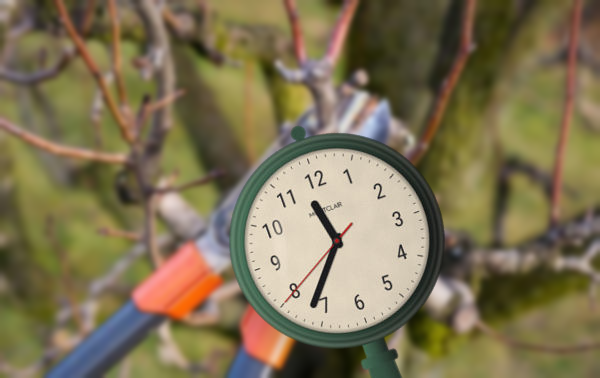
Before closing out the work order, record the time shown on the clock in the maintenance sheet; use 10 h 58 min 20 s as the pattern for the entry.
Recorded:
11 h 36 min 40 s
